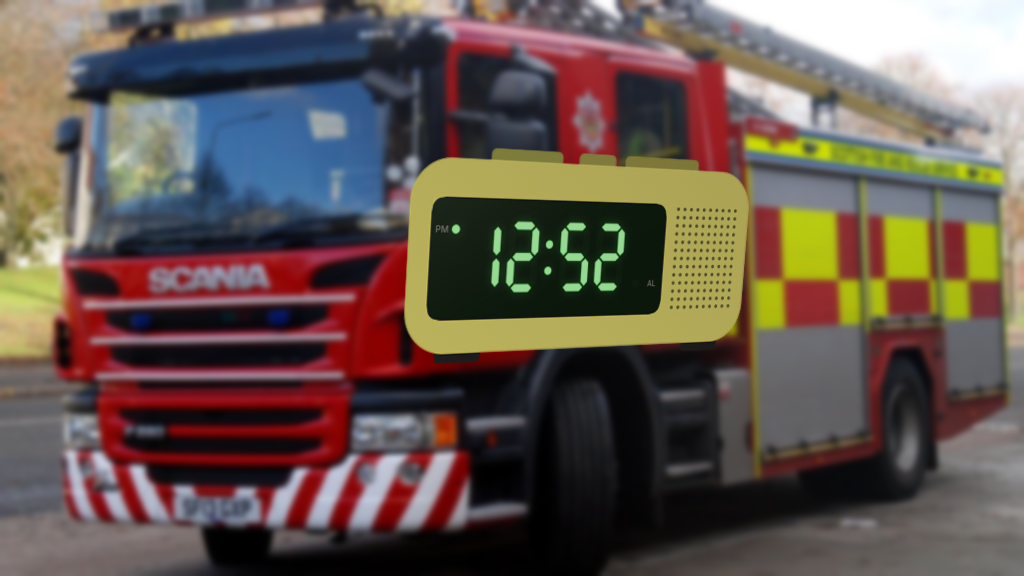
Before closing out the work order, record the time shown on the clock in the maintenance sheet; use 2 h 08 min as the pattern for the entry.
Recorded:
12 h 52 min
